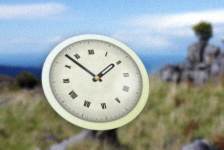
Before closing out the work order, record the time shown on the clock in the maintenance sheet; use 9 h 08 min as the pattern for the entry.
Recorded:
1 h 53 min
